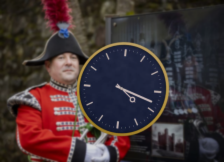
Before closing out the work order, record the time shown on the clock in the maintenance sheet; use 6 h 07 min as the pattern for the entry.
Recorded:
4 h 18 min
